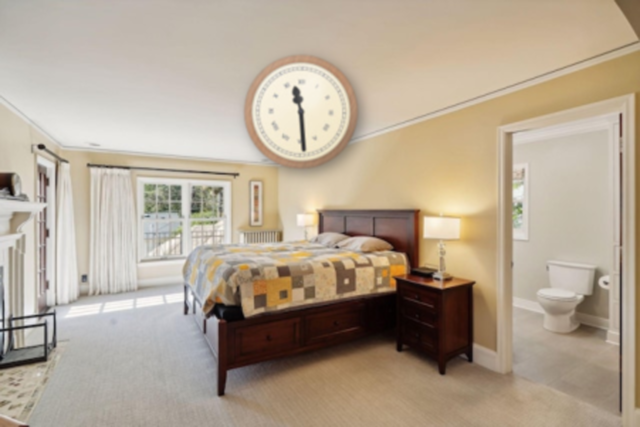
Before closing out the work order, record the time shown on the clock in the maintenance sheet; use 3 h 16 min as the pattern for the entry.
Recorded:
11 h 29 min
